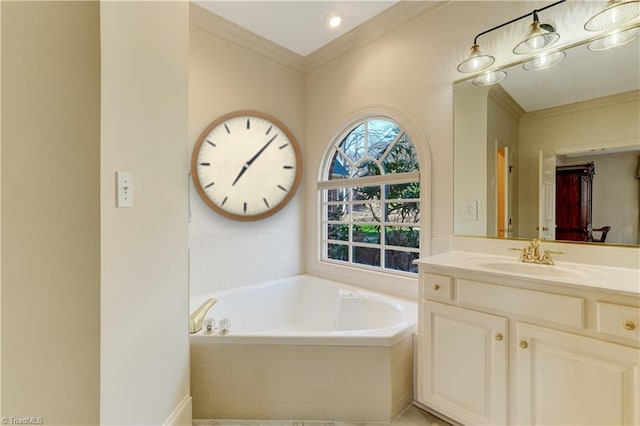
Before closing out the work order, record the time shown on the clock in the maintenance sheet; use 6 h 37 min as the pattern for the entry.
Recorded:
7 h 07 min
